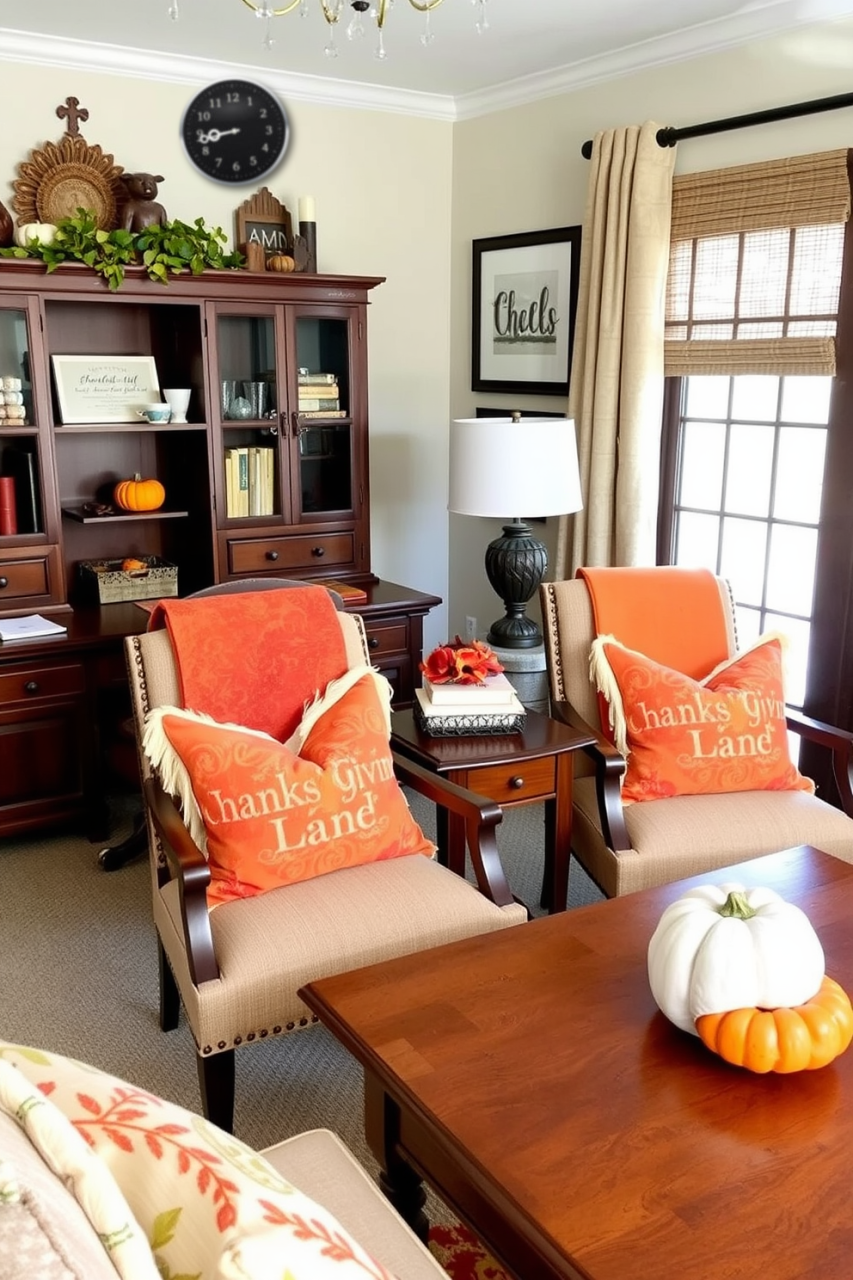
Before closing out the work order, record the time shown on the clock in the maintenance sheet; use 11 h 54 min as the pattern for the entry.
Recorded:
8 h 43 min
